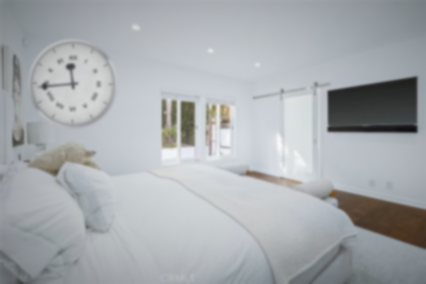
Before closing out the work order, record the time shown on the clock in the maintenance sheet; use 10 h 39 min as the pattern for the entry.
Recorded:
11 h 44 min
